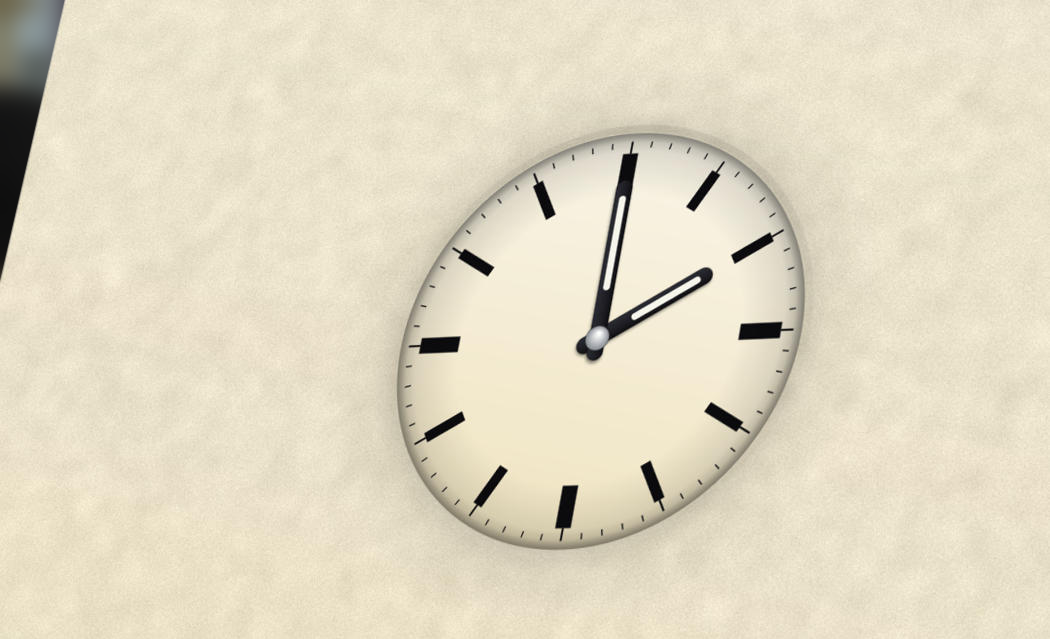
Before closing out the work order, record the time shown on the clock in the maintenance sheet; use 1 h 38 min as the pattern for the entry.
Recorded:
2 h 00 min
